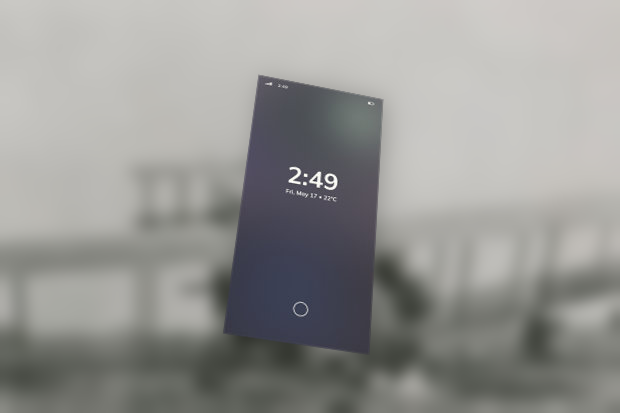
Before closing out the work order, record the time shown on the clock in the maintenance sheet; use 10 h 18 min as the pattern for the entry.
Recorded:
2 h 49 min
